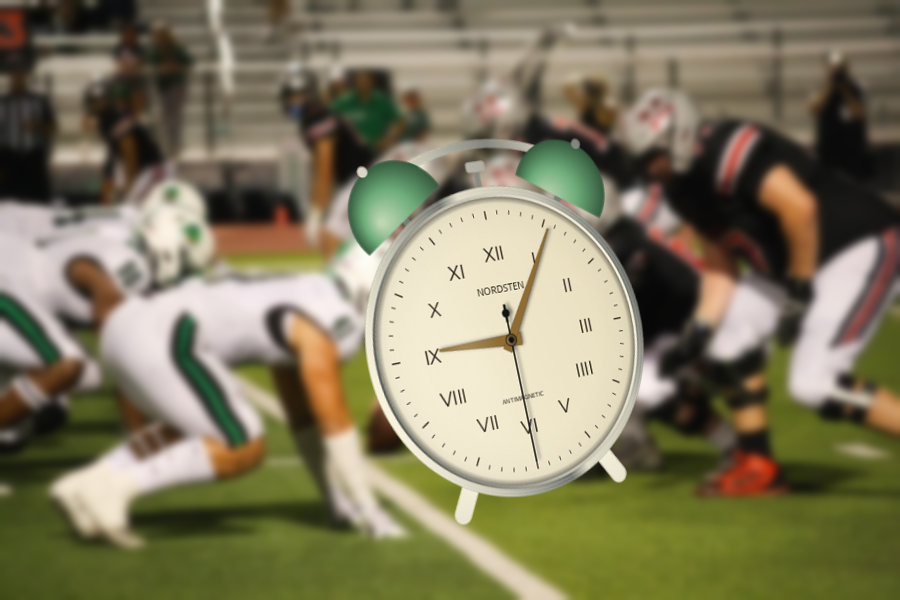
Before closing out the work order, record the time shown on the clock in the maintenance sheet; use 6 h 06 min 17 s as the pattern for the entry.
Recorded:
9 h 05 min 30 s
